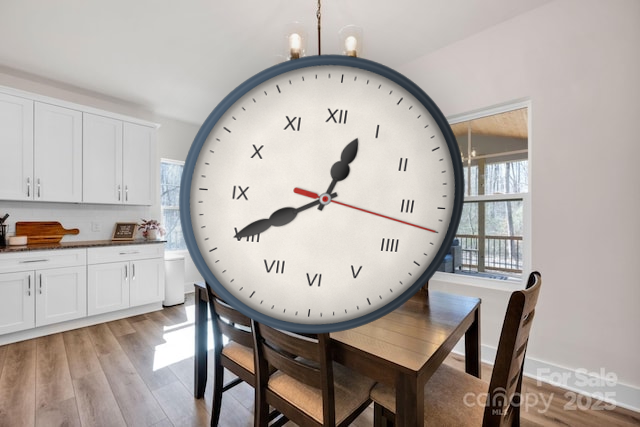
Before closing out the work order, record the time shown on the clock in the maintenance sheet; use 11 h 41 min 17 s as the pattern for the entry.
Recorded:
12 h 40 min 17 s
